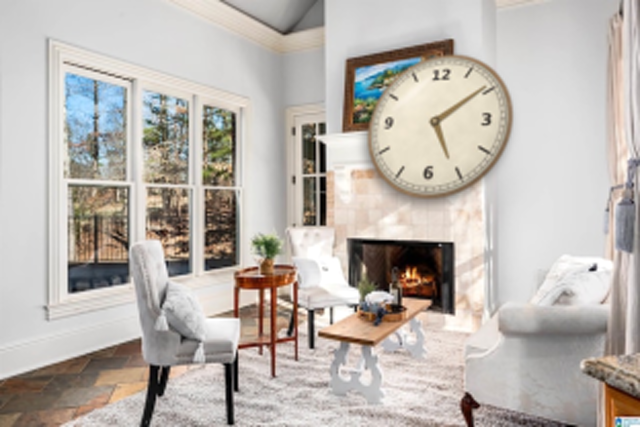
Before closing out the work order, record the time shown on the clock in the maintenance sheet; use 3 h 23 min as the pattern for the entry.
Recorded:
5 h 09 min
